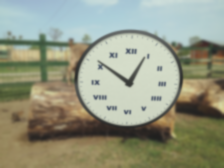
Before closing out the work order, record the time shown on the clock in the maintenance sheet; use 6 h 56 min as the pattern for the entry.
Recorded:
12 h 51 min
